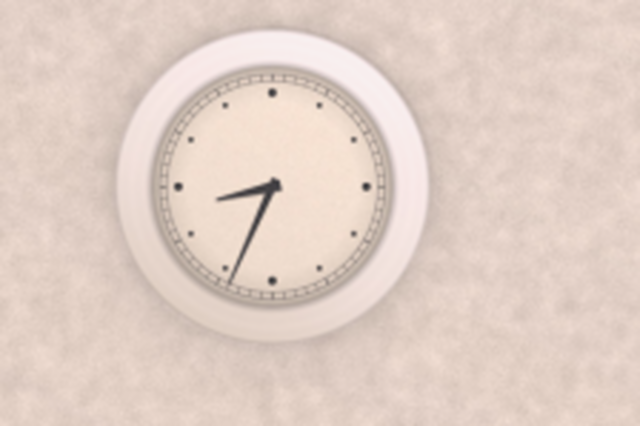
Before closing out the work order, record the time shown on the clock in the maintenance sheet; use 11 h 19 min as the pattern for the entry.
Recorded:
8 h 34 min
